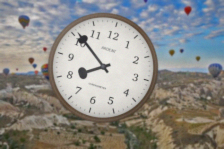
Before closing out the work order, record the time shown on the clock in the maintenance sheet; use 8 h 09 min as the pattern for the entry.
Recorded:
7 h 51 min
